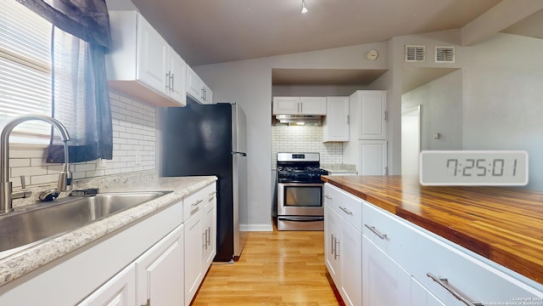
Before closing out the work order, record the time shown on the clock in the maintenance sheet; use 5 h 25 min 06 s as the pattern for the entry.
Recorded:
7 h 25 min 01 s
